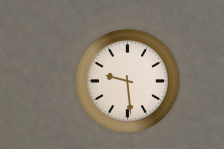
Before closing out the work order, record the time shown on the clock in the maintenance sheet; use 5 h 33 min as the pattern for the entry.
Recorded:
9 h 29 min
